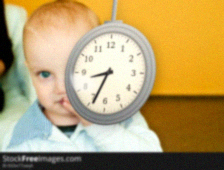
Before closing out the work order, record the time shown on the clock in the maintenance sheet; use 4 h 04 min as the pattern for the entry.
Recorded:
8 h 34 min
